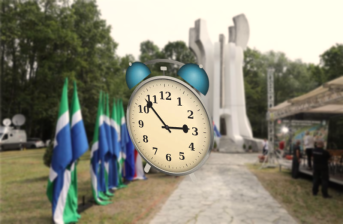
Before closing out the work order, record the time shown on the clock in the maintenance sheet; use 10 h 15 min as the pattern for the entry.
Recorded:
2 h 53 min
